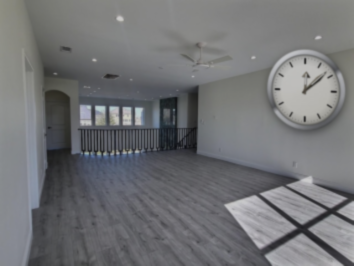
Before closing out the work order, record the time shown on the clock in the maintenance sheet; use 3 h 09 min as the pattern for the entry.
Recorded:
12 h 08 min
